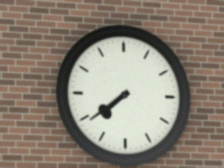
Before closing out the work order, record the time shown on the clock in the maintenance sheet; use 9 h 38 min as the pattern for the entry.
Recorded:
7 h 39 min
